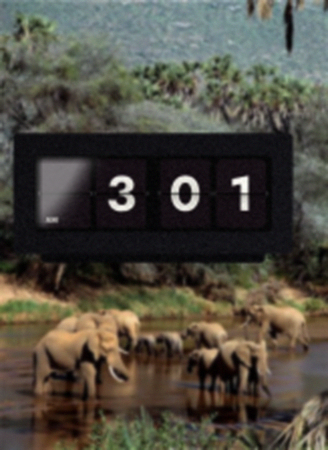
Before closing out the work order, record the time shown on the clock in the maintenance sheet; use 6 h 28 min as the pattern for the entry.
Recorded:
3 h 01 min
